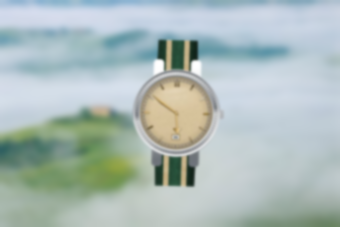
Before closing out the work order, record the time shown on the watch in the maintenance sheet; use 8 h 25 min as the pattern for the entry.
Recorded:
5 h 51 min
